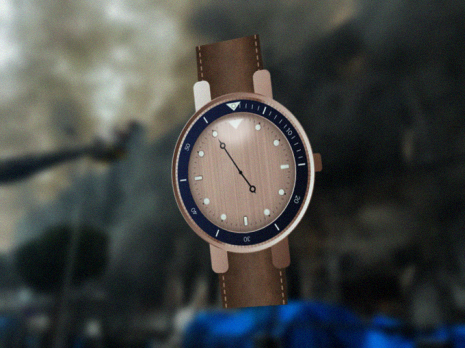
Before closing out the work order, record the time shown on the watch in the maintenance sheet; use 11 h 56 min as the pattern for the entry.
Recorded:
4 h 55 min
